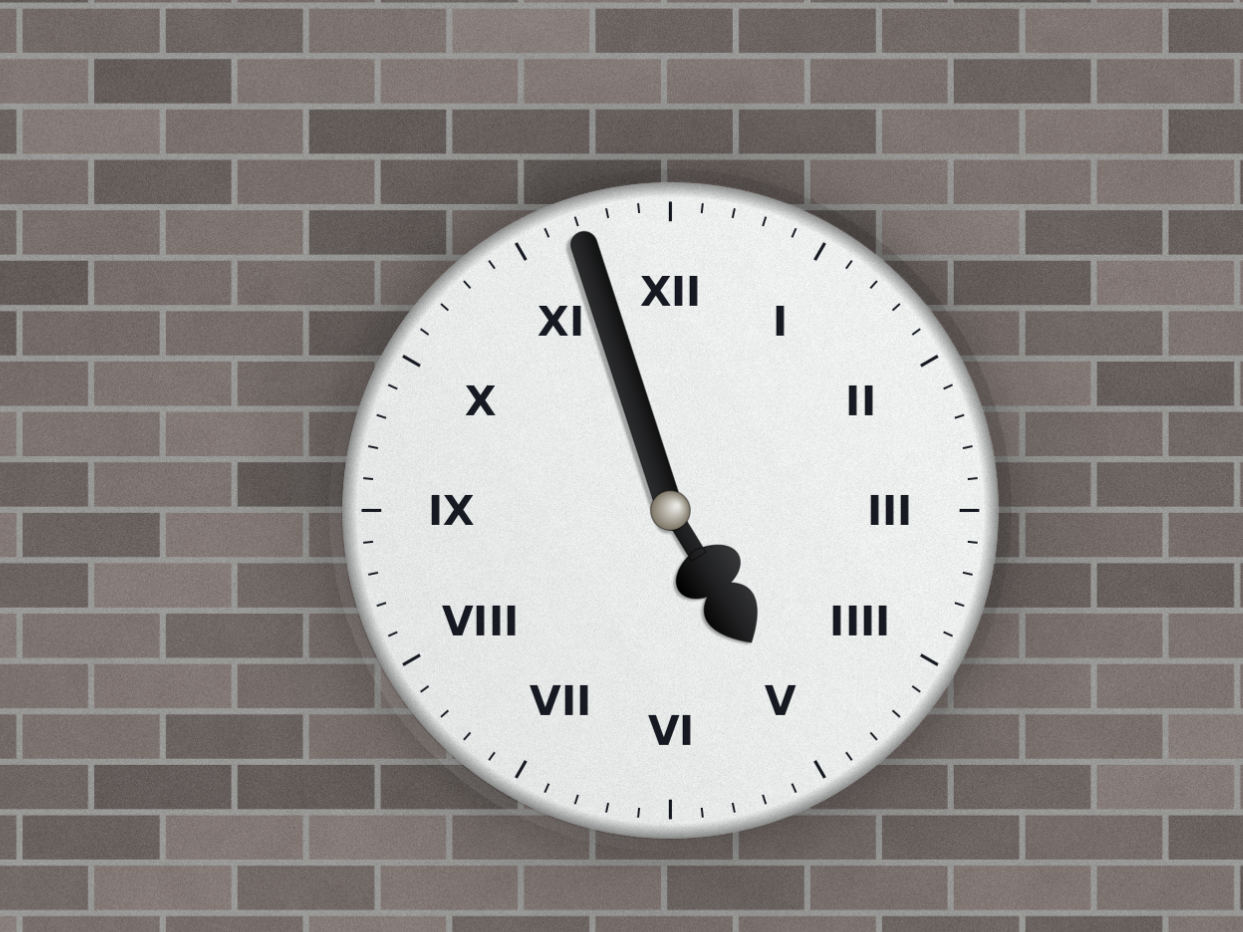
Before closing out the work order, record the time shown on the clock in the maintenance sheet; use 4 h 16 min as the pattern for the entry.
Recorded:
4 h 57 min
